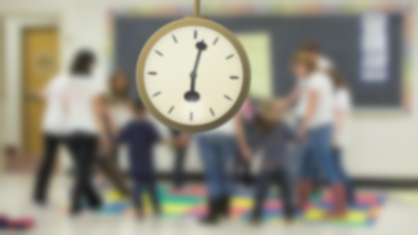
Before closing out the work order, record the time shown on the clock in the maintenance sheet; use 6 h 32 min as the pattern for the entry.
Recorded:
6 h 02 min
